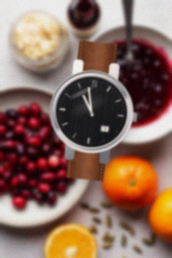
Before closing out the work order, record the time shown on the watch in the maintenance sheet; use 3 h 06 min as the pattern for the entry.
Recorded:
10 h 58 min
